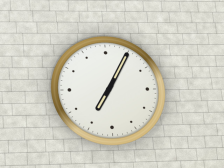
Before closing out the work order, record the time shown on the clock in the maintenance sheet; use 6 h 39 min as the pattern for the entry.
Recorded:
7 h 05 min
